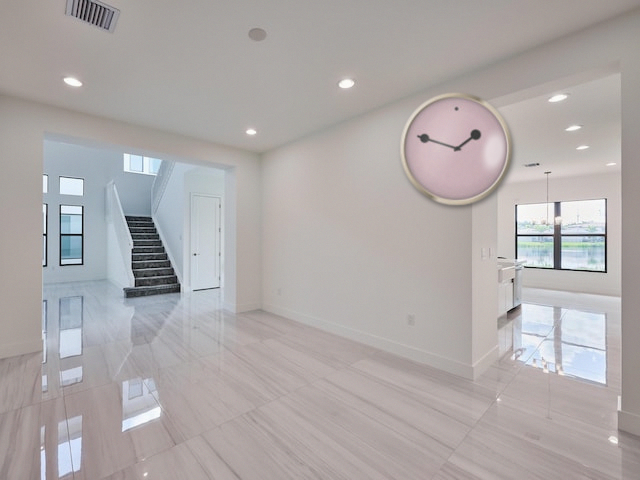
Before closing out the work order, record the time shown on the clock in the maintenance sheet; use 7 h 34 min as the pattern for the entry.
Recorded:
1 h 48 min
